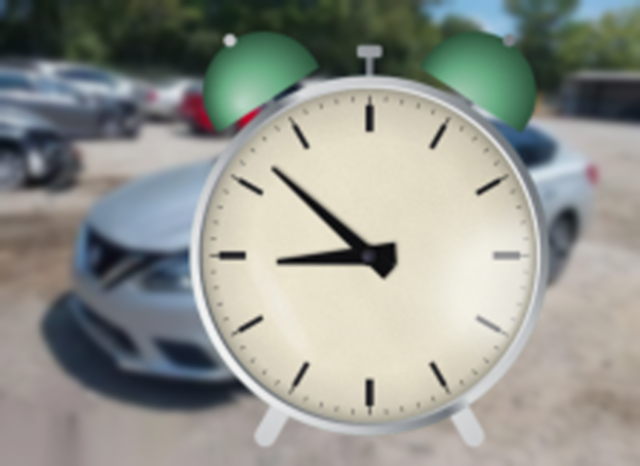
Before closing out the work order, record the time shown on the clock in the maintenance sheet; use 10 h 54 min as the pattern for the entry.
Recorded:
8 h 52 min
